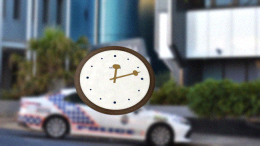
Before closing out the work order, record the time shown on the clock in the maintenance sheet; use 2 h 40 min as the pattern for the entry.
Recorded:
12 h 12 min
